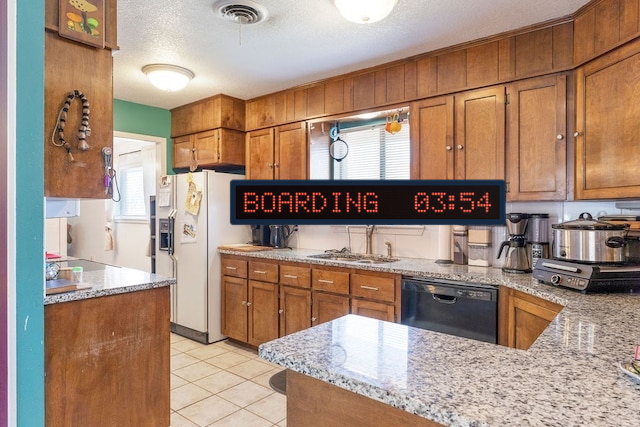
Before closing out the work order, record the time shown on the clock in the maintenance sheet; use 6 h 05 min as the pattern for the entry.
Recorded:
3 h 54 min
